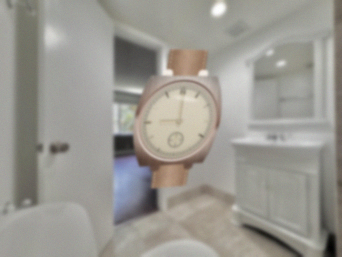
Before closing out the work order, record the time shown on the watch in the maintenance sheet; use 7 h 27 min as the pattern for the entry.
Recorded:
9 h 00 min
